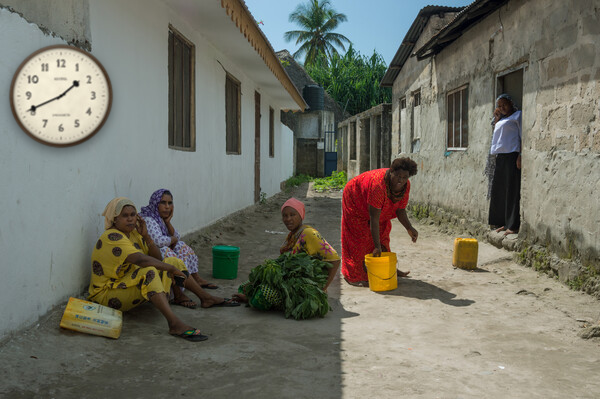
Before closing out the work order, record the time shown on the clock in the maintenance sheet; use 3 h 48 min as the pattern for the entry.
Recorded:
1 h 41 min
